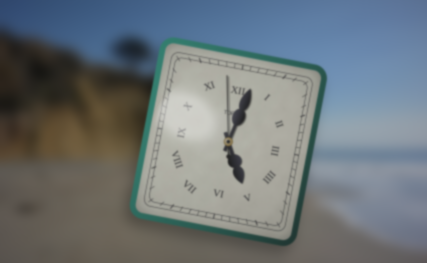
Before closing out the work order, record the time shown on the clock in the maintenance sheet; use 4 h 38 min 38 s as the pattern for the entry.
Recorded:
5 h 01 min 58 s
